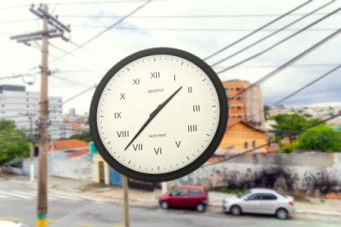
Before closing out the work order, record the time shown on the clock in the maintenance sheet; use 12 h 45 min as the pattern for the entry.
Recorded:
1 h 37 min
